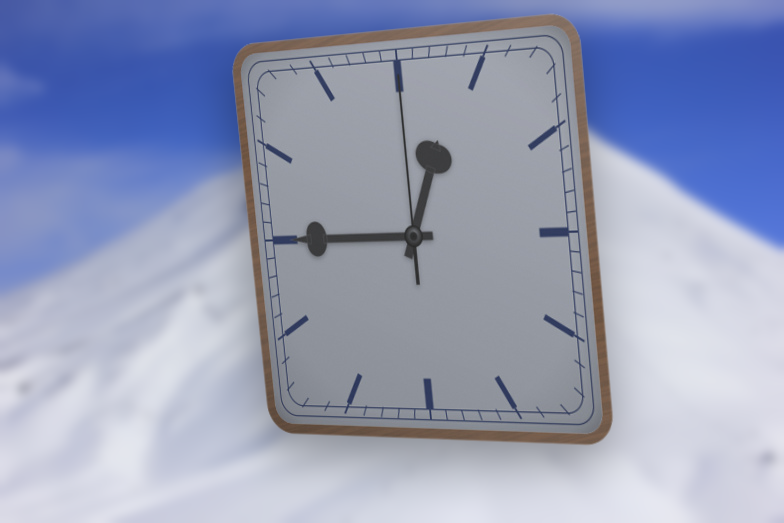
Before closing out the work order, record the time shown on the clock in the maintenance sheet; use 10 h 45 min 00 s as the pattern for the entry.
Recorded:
12 h 45 min 00 s
